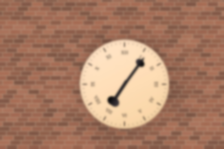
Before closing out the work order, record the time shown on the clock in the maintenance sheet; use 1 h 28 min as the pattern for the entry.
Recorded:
7 h 06 min
